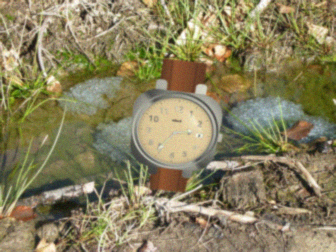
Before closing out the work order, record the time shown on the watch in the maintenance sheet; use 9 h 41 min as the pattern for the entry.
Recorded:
2 h 36 min
